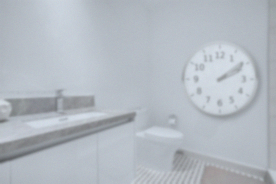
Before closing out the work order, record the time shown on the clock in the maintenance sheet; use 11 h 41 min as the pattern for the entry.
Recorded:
2 h 09 min
